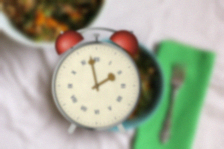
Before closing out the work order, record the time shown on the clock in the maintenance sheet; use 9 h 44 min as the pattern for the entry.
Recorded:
1 h 58 min
